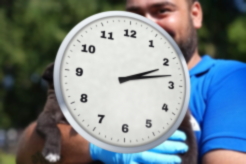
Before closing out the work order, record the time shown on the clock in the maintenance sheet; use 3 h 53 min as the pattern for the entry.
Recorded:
2 h 13 min
